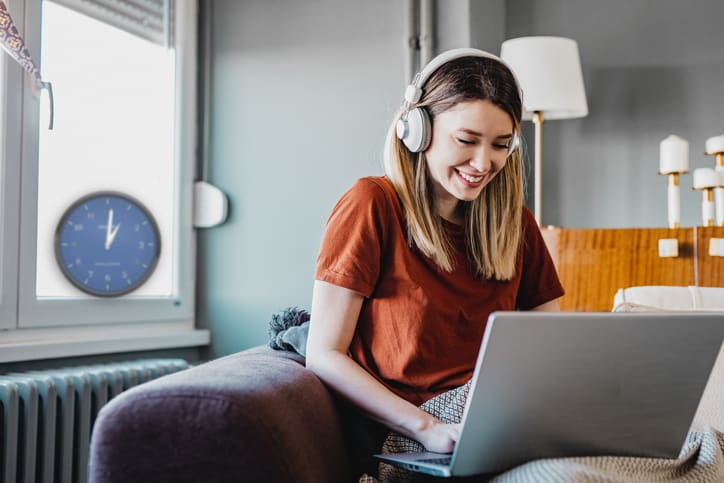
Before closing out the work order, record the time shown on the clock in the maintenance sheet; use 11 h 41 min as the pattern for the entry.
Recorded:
1 h 01 min
